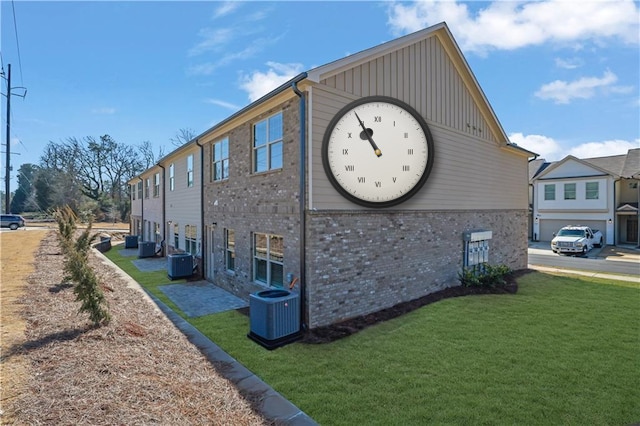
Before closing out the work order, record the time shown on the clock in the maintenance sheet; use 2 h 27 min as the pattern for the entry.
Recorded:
10 h 55 min
